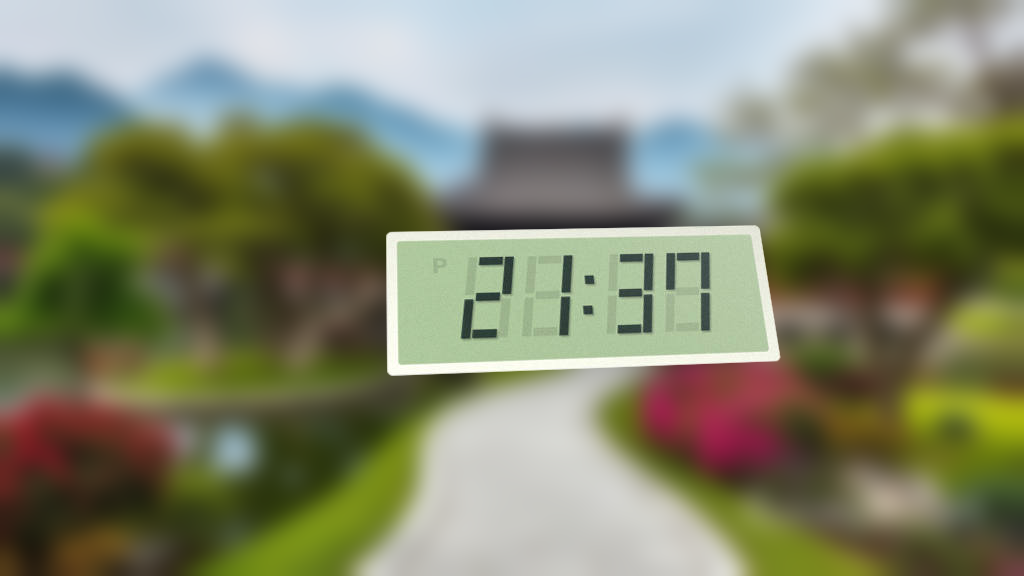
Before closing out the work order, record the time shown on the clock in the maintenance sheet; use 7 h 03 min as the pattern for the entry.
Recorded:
21 h 37 min
